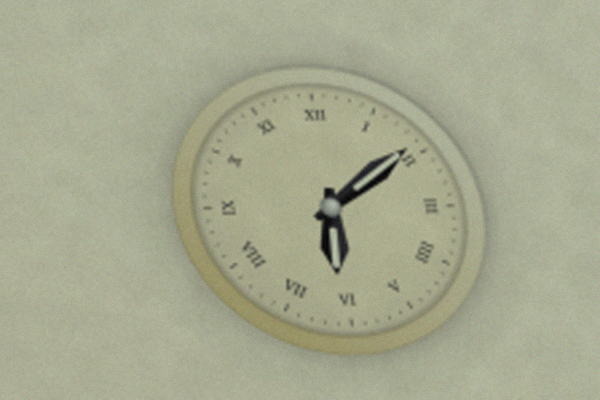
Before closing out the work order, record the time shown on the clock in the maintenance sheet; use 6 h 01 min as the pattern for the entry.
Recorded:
6 h 09 min
